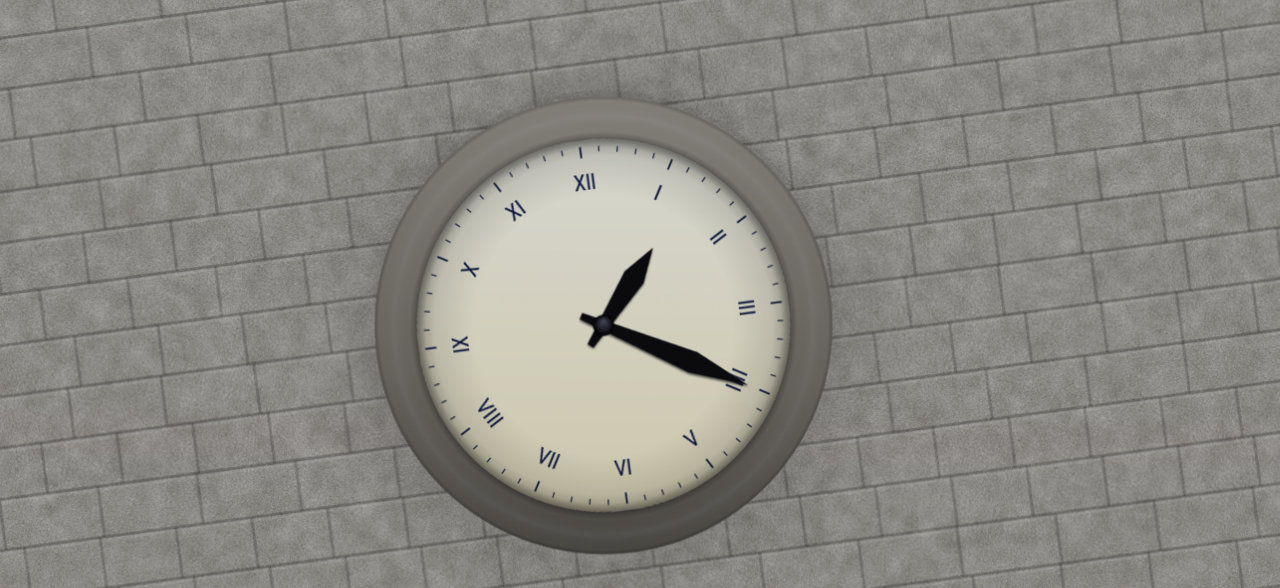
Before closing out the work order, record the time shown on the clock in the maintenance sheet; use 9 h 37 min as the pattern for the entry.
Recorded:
1 h 20 min
